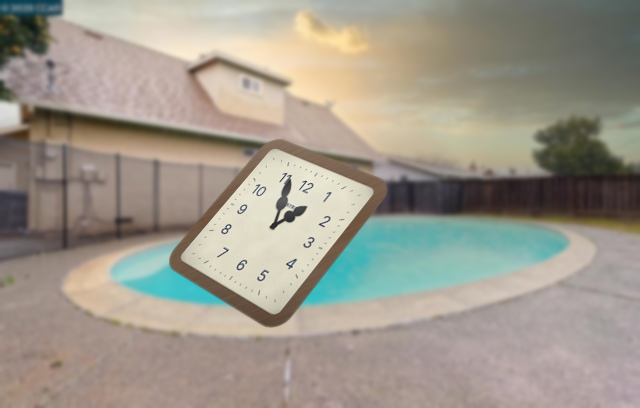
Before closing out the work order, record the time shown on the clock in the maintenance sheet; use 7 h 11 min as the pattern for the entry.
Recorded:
12 h 56 min
